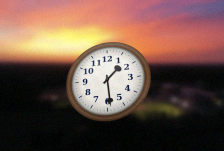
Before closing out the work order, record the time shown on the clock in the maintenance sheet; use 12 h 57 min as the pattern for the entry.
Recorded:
1 h 29 min
